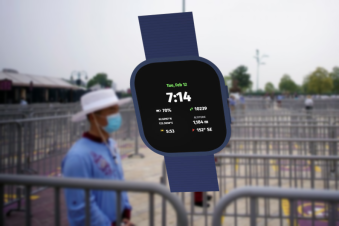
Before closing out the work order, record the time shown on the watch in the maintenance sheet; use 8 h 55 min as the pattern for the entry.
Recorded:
7 h 14 min
